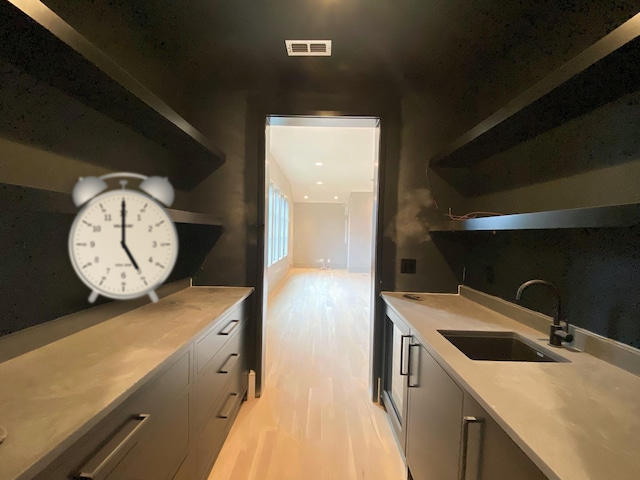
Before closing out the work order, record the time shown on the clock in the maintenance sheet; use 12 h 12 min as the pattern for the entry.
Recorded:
5 h 00 min
